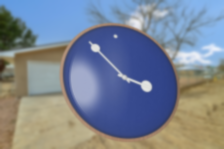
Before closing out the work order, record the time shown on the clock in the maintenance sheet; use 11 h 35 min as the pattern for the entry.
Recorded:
3 h 54 min
